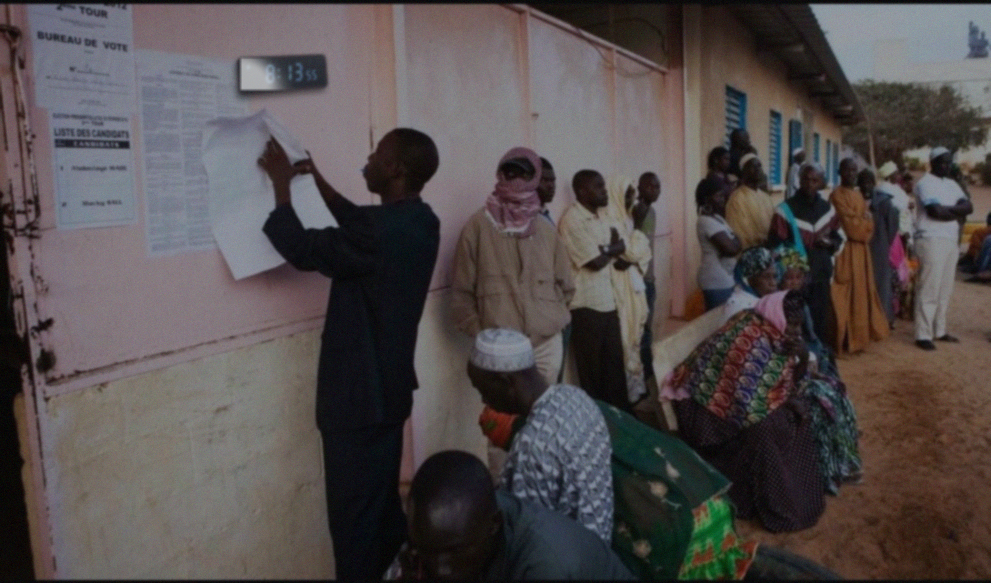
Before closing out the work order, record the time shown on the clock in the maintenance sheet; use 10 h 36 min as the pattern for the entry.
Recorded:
8 h 13 min
